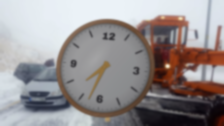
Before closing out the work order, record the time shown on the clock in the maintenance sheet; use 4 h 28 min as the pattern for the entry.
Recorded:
7 h 33 min
